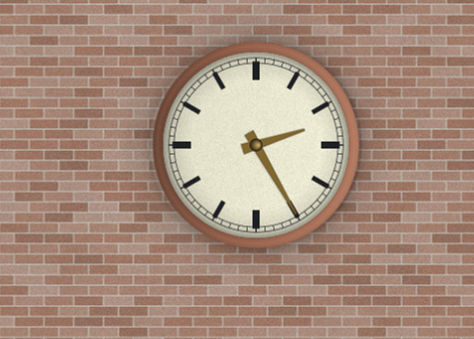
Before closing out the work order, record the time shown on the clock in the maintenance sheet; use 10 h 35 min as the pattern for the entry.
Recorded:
2 h 25 min
